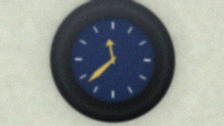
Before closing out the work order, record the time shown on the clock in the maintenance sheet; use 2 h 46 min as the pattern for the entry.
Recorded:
11 h 38 min
